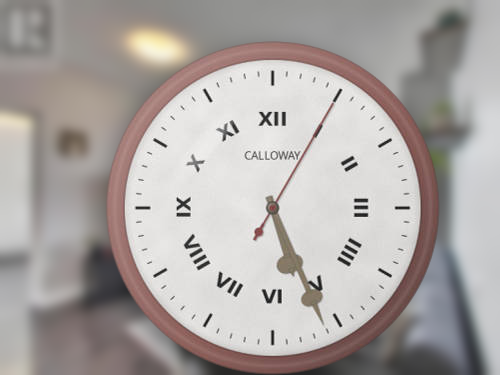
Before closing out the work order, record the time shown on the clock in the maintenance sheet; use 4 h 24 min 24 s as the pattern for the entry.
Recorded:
5 h 26 min 05 s
